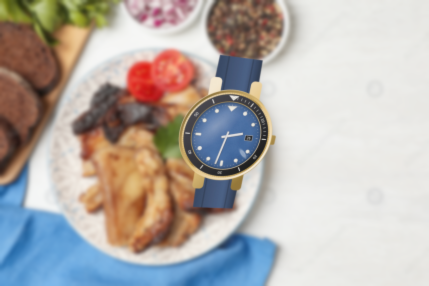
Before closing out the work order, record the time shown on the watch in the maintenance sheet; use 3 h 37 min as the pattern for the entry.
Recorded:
2 h 32 min
